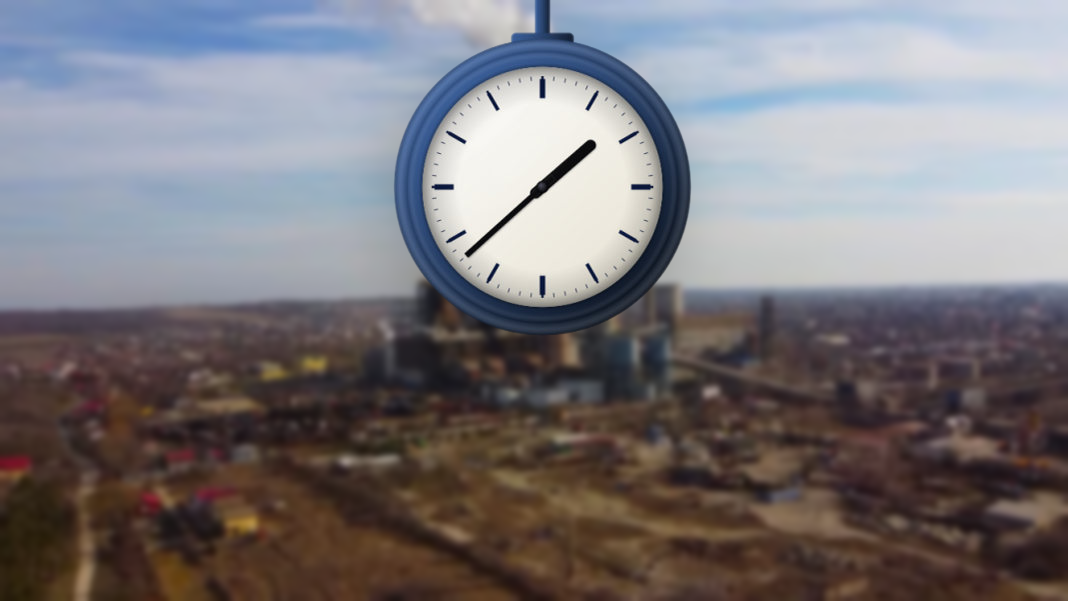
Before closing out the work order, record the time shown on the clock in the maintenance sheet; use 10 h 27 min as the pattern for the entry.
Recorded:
1 h 38 min
